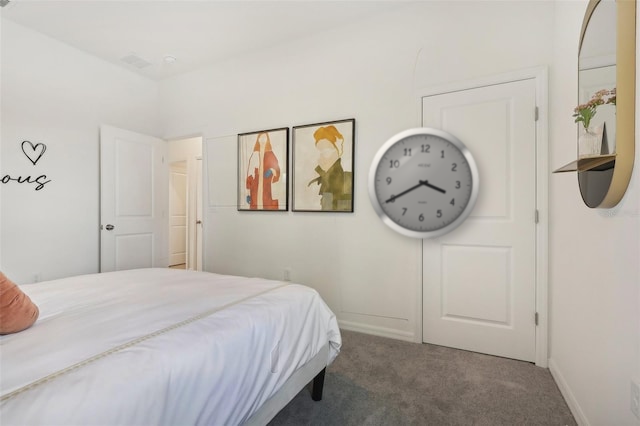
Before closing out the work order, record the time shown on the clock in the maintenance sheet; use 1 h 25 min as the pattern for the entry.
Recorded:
3 h 40 min
